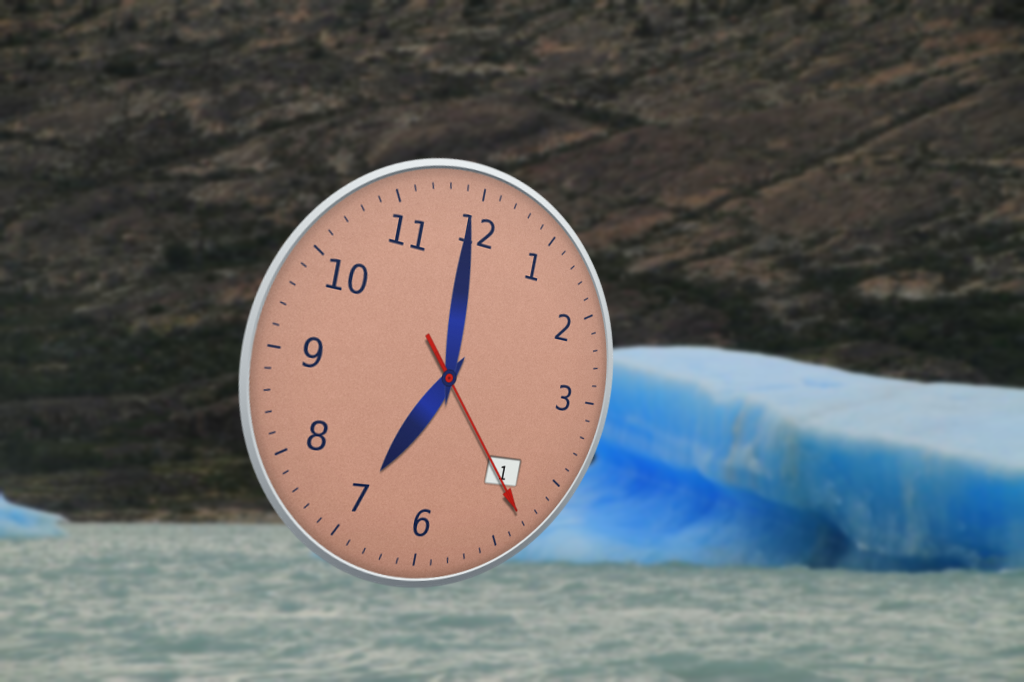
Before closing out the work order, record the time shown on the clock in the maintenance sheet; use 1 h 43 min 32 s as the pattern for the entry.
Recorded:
6 h 59 min 23 s
